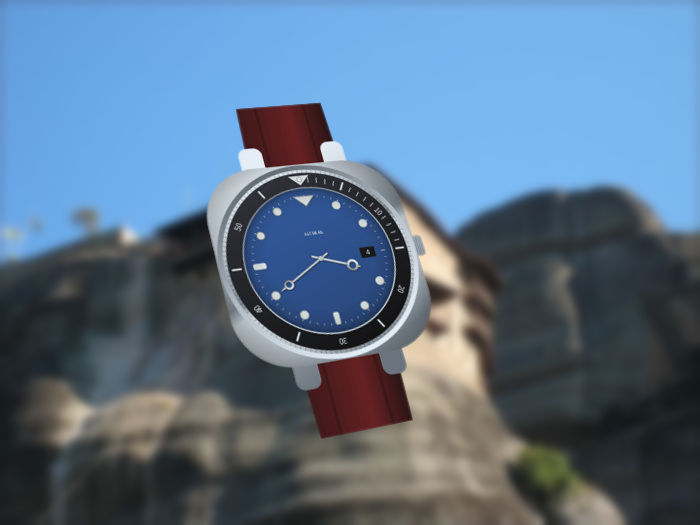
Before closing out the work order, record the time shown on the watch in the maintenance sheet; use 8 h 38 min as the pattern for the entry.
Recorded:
3 h 40 min
